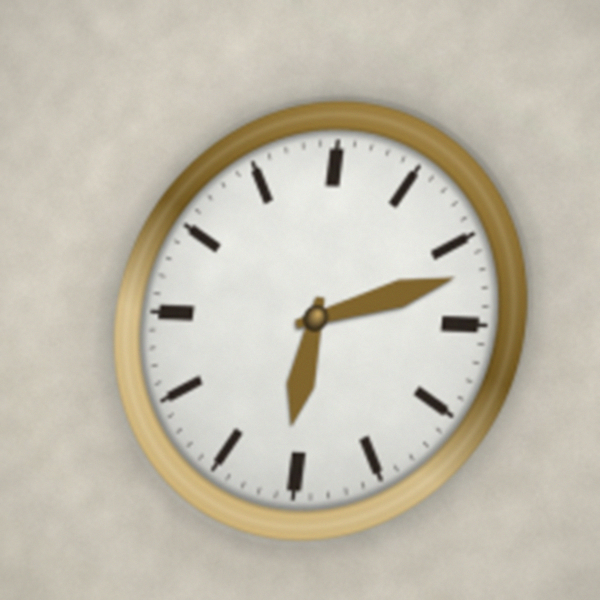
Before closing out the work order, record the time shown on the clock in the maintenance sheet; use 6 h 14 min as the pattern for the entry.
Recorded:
6 h 12 min
